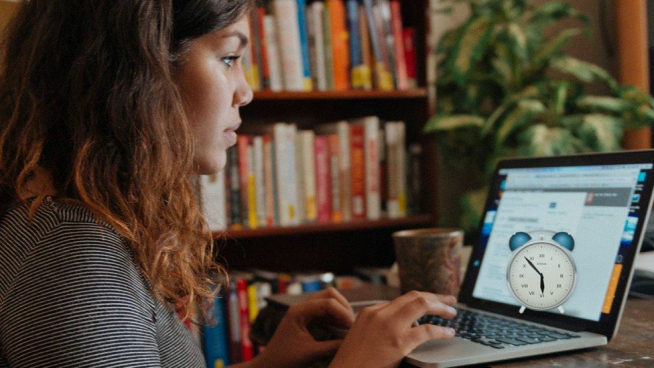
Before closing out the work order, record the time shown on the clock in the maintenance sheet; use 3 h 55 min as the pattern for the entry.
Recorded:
5 h 53 min
